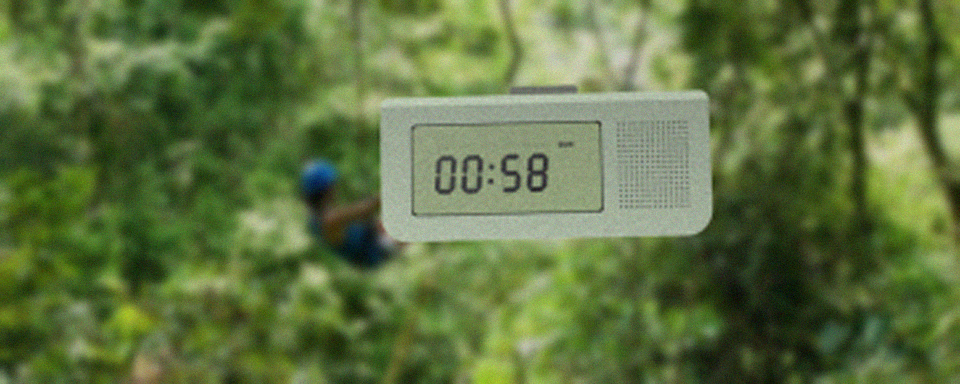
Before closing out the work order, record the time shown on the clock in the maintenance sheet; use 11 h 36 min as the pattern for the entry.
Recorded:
0 h 58 min
